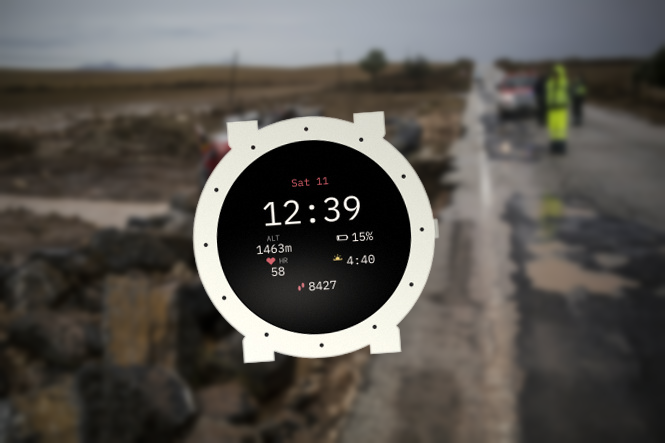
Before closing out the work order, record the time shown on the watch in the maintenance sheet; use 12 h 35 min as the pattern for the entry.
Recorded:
12 h 39 min
